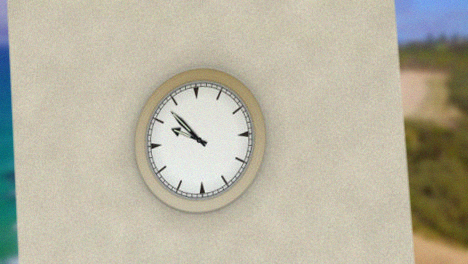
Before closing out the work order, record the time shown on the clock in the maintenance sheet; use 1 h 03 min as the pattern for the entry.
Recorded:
9 h 53 min
